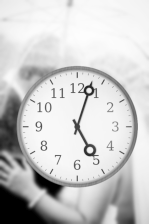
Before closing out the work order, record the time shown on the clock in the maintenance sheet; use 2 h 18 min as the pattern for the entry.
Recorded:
5 h 03 min
